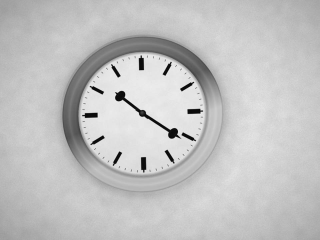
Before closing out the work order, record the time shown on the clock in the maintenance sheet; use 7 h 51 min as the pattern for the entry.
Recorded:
10 h 21 min
